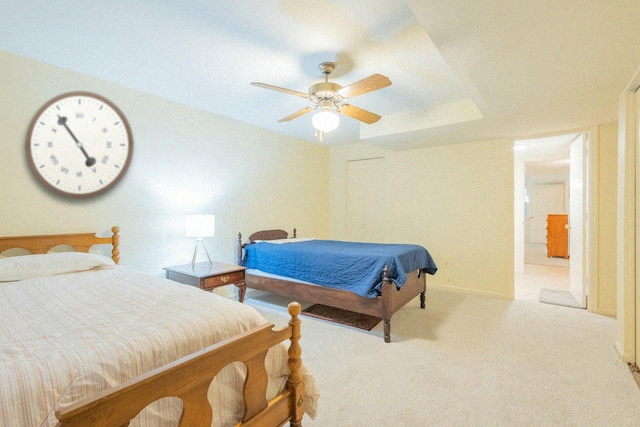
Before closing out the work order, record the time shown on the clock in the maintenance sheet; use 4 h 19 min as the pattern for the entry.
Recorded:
4 h 54 min
